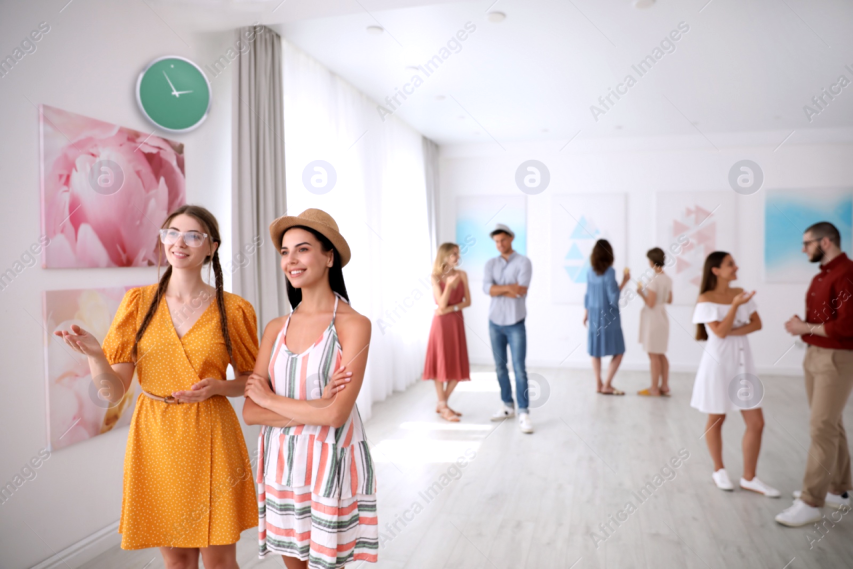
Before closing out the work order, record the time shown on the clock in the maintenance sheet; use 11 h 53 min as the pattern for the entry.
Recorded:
2 h 56 min
